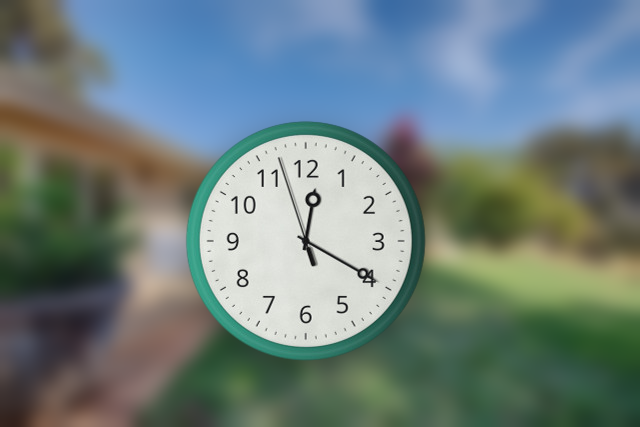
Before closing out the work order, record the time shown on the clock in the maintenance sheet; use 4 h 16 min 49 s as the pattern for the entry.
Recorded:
12 h 19 min 57 s
